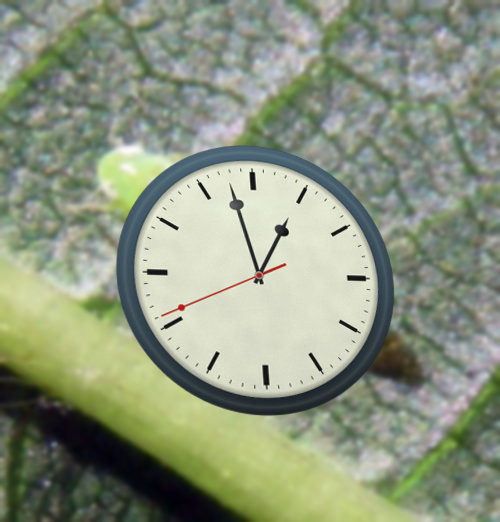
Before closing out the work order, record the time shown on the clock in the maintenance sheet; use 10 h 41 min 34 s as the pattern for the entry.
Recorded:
12 h 57 min 41 s
